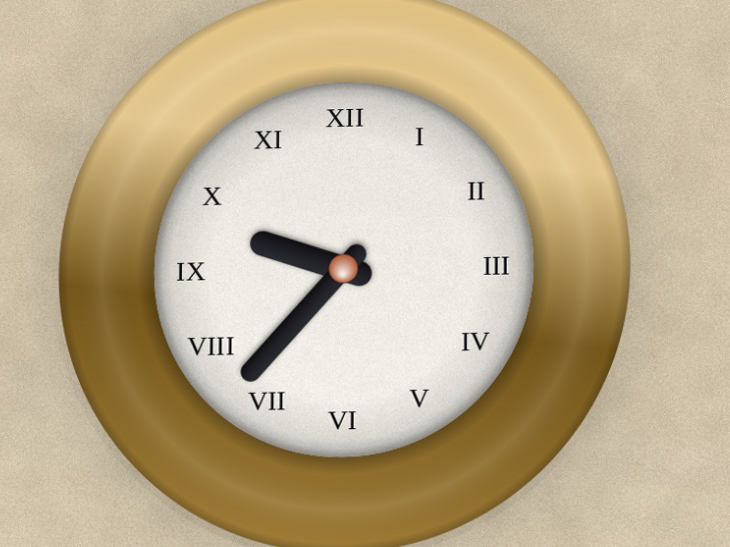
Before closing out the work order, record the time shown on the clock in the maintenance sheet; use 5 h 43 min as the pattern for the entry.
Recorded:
9 h 37 min
